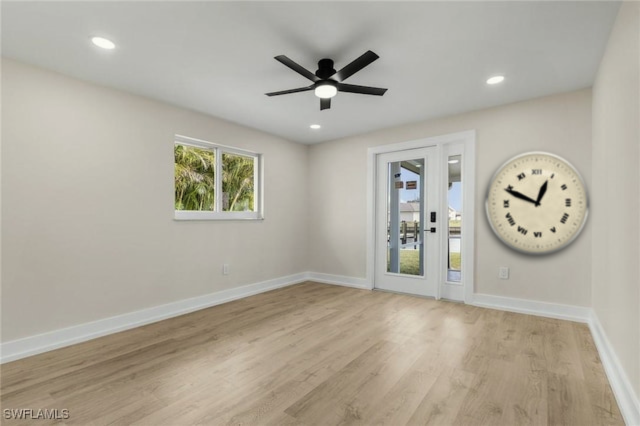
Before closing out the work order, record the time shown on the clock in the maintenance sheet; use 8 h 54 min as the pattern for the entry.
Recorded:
12 h 49 min
